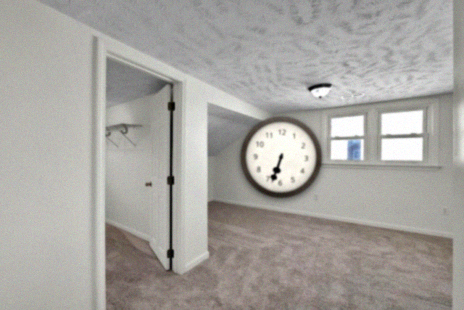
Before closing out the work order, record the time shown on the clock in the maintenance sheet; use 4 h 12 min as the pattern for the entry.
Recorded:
6 h 33 min
